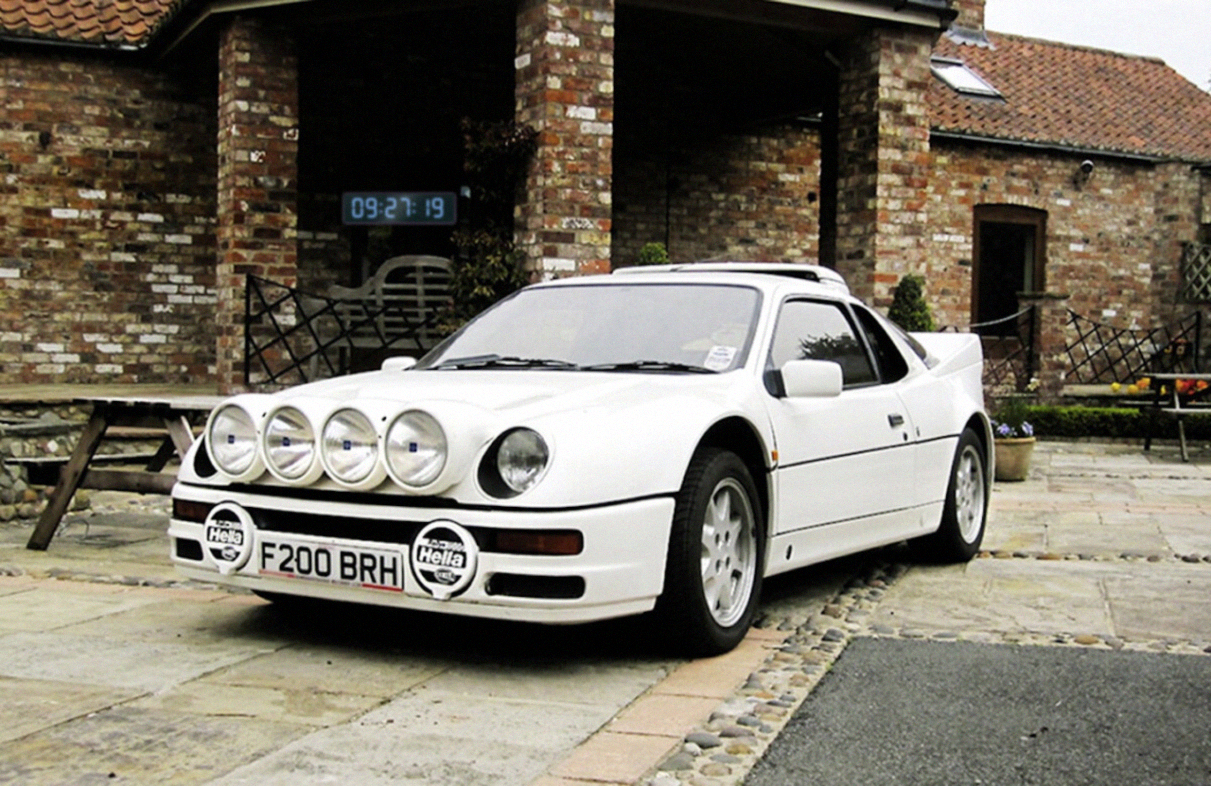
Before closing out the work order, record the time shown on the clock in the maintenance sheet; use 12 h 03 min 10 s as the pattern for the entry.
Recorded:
9 h 27 min 19 s
